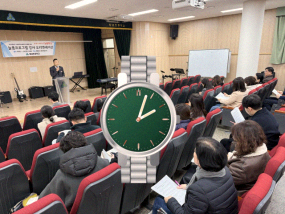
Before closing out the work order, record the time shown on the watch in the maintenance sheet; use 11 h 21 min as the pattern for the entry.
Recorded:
2 h 03 min
